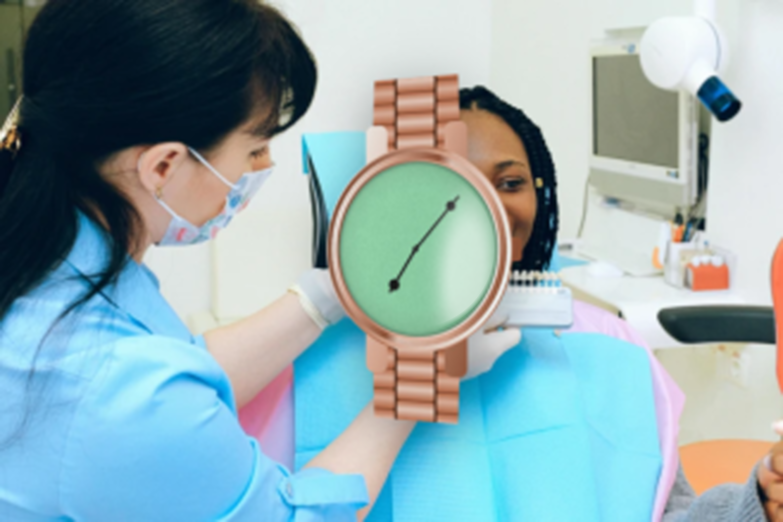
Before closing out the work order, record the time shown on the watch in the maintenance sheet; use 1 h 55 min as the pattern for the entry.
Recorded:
7 h 07 min
